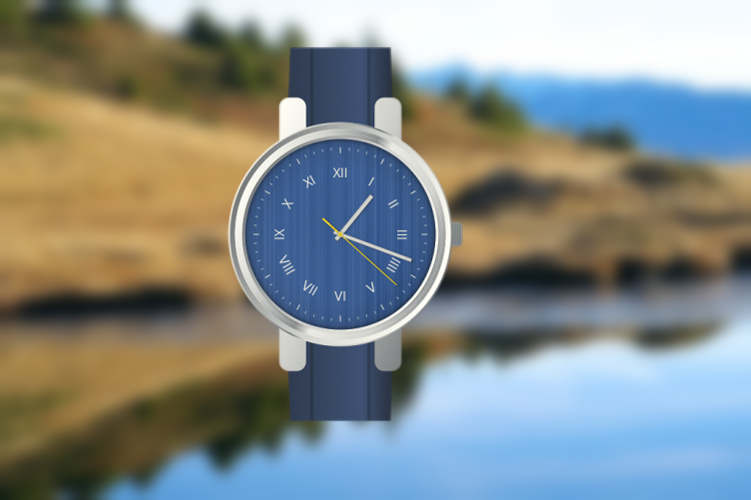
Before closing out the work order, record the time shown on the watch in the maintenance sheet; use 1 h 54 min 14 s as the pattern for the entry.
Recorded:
1 h 18 min 22 s
